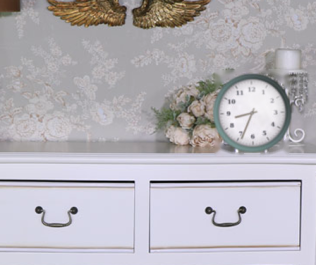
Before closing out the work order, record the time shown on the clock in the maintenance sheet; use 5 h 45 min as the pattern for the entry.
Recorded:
8 h 34 min
